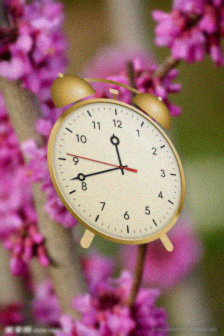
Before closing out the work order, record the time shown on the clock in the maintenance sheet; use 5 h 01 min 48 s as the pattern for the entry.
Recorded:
11 h 41 min 46 s
